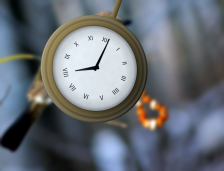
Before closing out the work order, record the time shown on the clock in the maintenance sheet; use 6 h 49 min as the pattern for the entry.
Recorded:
8 h 01 min
